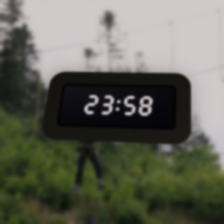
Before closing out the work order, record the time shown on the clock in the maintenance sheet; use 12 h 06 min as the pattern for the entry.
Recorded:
23 h 58 min
